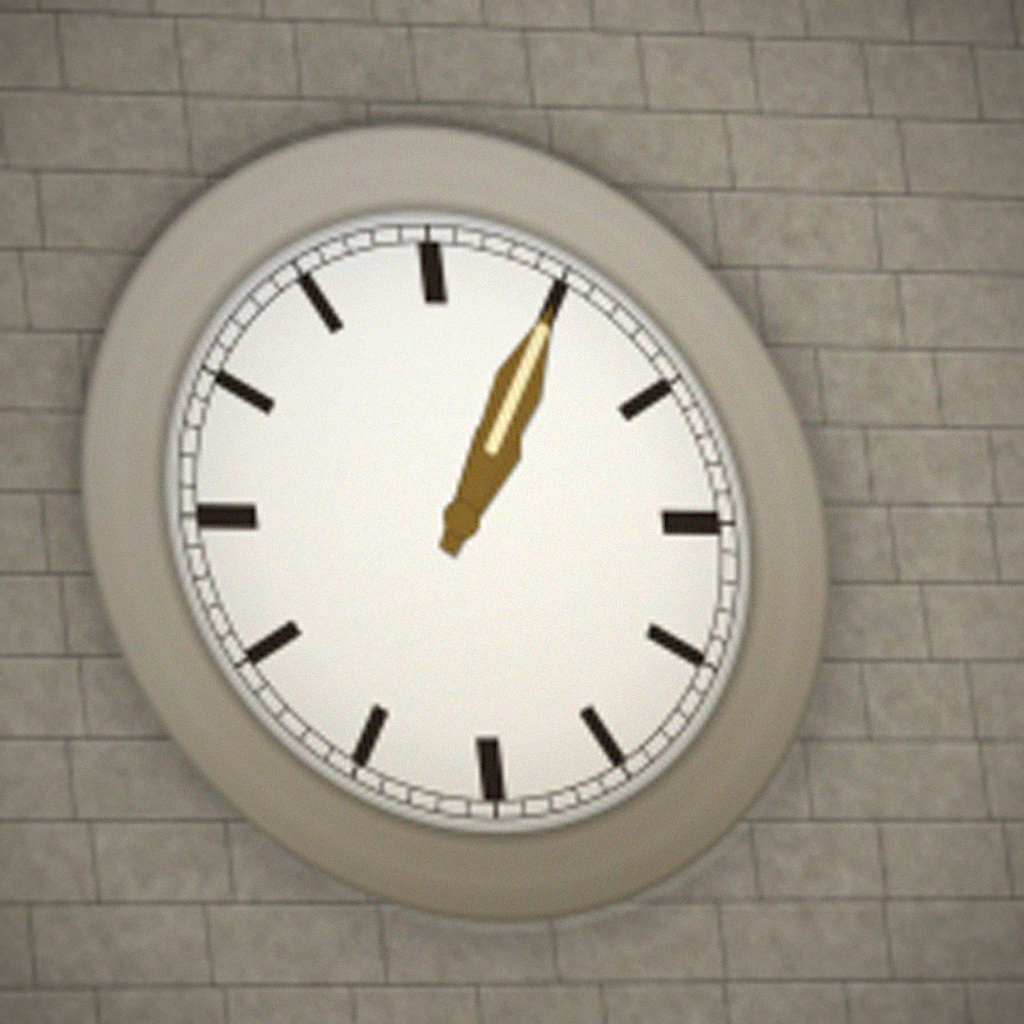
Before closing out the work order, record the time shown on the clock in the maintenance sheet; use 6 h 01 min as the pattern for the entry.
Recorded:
1 h 05 min
